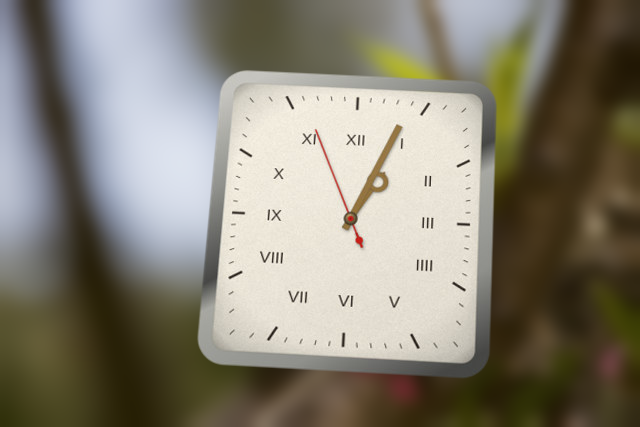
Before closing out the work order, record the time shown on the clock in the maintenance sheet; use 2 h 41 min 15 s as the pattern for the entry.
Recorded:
1 h 03 min 56 s
